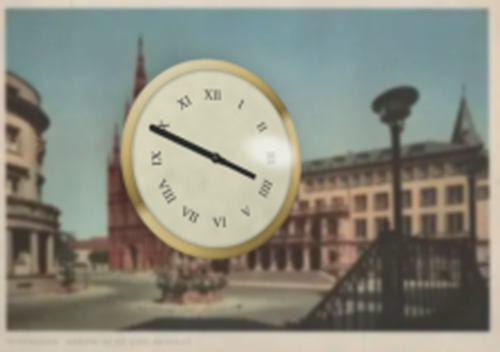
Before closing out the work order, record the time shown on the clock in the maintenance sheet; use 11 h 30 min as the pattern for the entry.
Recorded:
3 h 49 min
